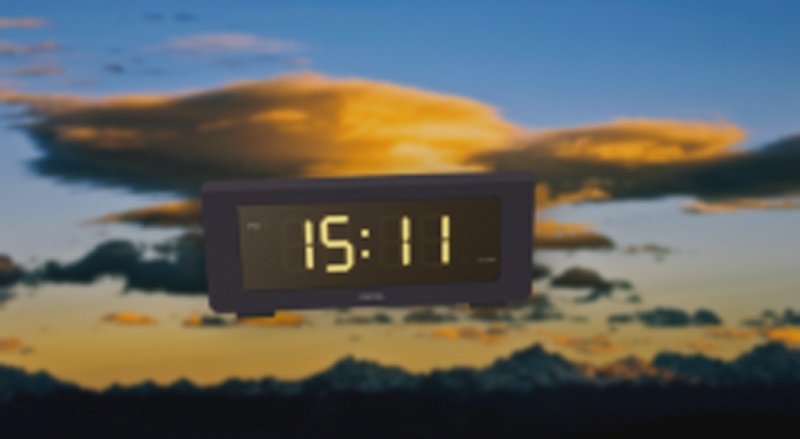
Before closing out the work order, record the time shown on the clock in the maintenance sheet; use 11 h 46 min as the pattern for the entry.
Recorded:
15 h 11 min
